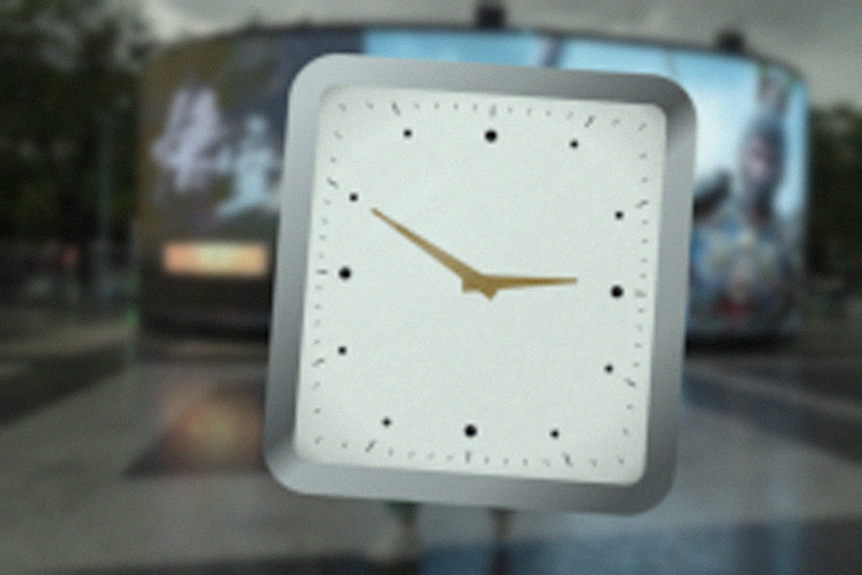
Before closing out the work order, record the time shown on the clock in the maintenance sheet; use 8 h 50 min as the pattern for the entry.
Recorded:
2 h 50 min
